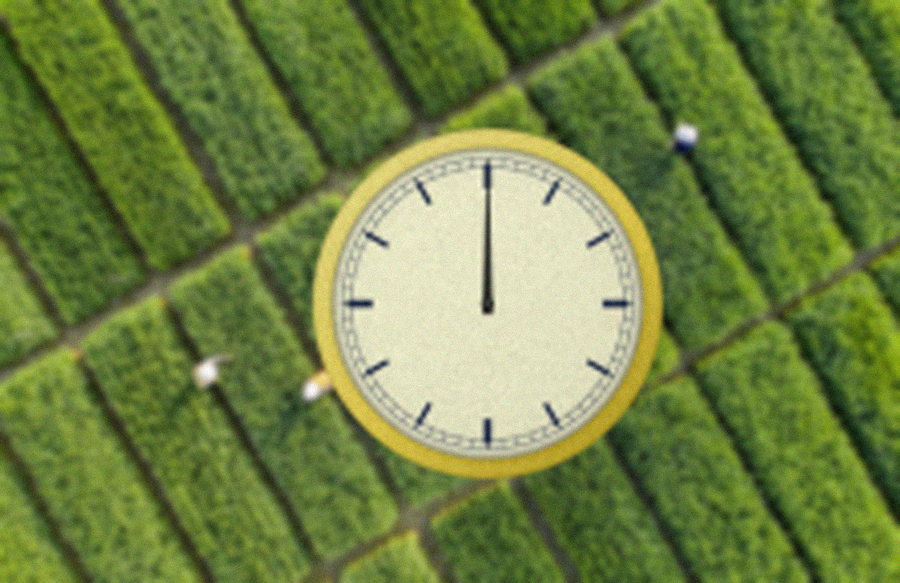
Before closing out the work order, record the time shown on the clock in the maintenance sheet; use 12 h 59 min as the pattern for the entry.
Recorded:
12 h 00 min
